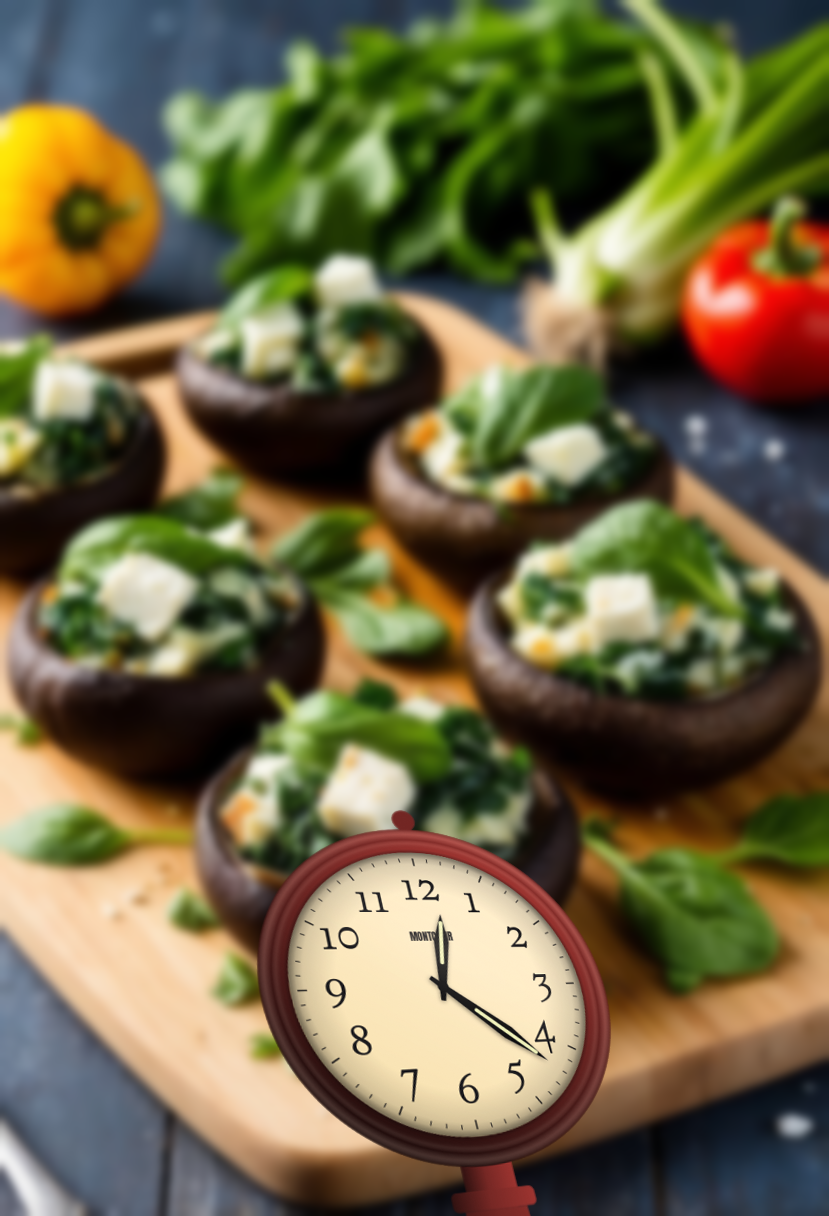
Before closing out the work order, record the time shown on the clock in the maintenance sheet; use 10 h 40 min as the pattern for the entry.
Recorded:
12 h 22 min
